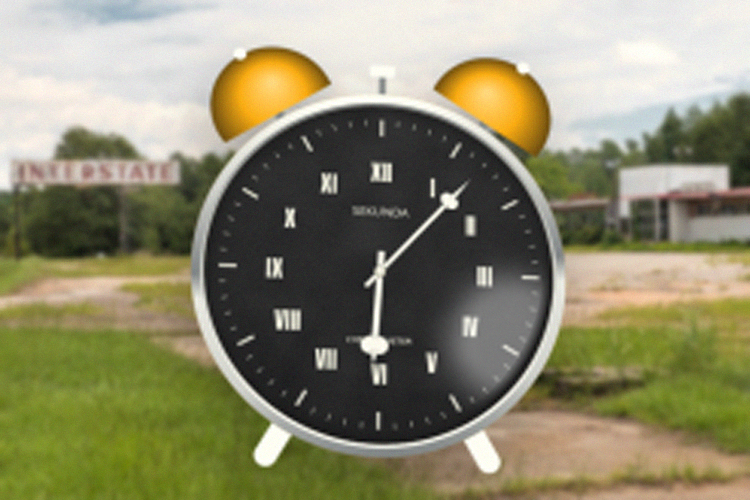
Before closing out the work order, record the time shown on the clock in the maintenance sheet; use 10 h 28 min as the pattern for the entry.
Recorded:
6 h 07 min
